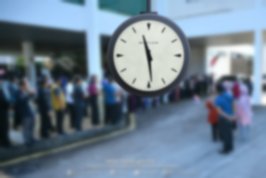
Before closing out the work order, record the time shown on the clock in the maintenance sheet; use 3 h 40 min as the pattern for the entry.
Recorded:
11 h 29 min
